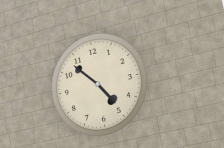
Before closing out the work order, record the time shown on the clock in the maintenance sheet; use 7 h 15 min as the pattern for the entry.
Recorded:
4 h 53 min
